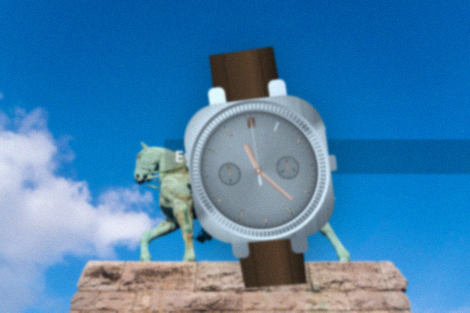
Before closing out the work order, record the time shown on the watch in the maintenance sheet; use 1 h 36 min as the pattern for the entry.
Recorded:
11 h 23 min
